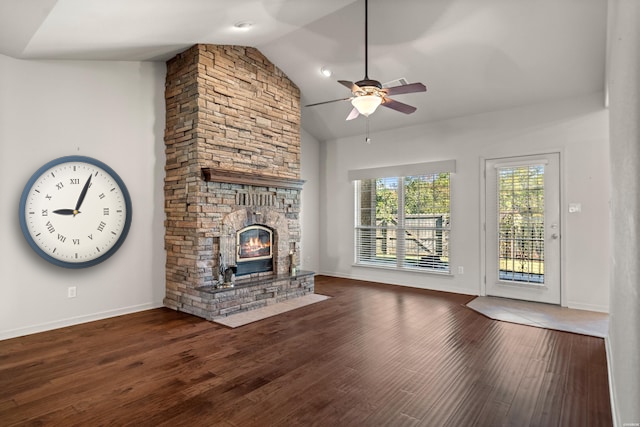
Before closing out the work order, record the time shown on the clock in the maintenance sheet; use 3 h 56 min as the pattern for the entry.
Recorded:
9 h 04 min
